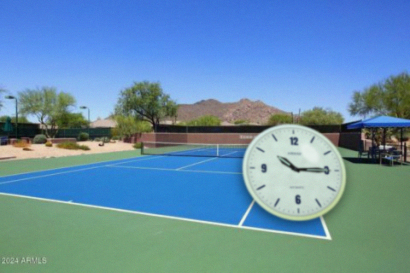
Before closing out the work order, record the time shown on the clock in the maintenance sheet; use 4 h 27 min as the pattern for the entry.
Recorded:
10 h 15 min
